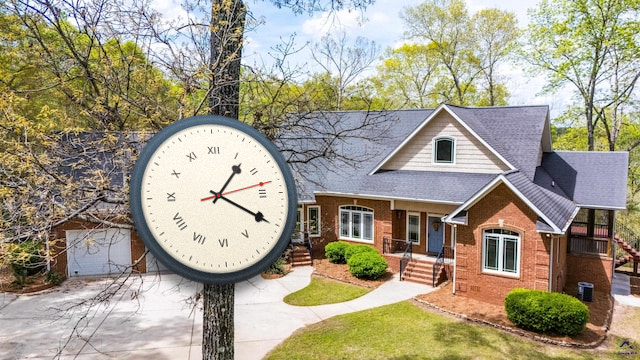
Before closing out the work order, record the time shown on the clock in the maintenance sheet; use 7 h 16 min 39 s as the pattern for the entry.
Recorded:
1 h 20 min 13 s
